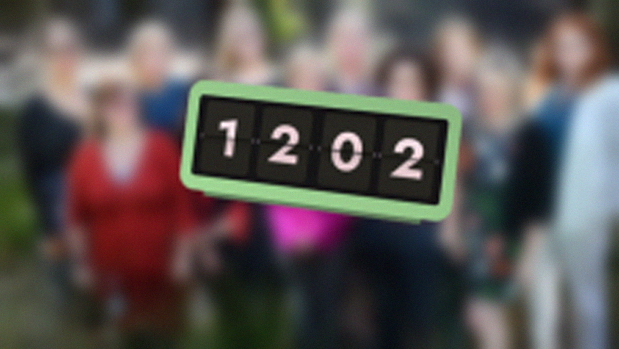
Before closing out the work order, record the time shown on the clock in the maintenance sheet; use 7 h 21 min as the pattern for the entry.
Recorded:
12 h 02 min
